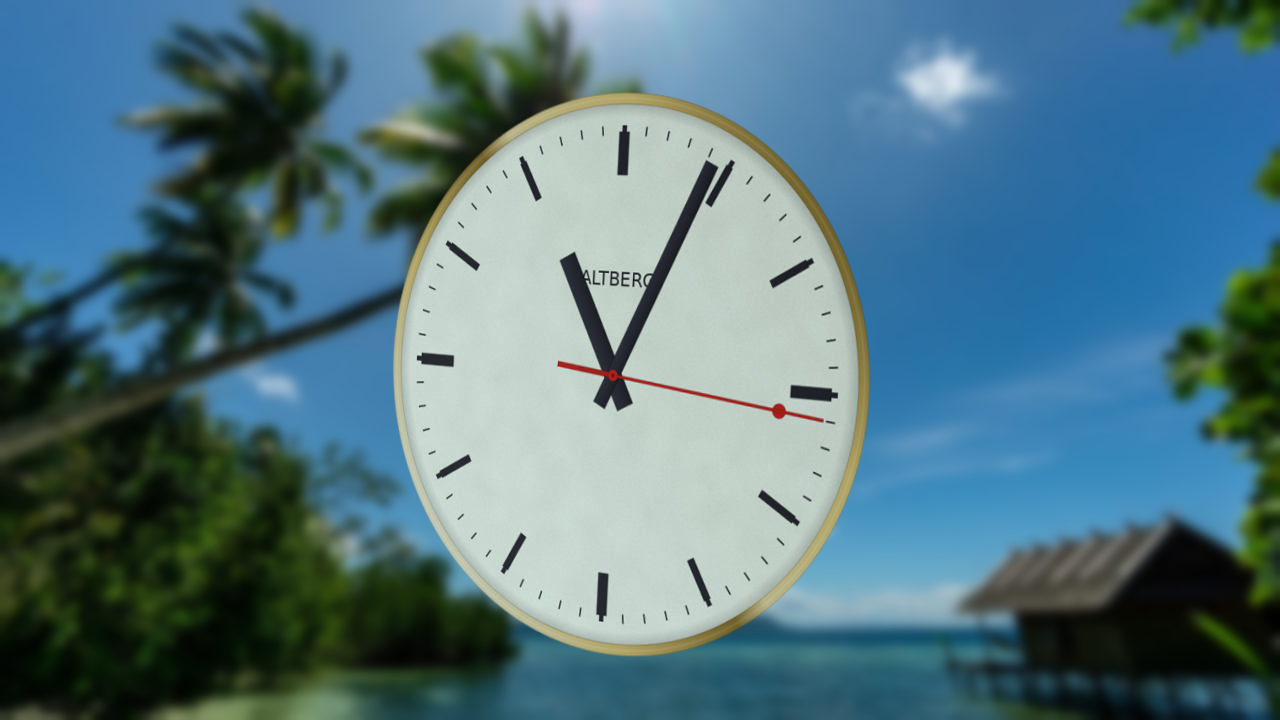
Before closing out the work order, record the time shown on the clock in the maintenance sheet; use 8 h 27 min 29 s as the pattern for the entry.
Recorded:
11 h 04 min 16 s
